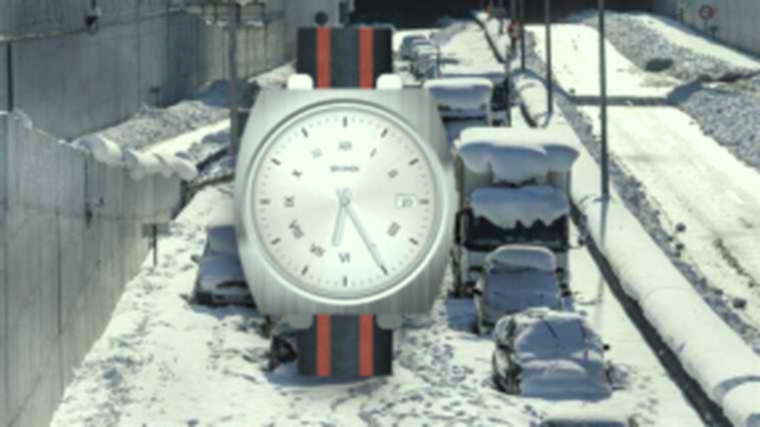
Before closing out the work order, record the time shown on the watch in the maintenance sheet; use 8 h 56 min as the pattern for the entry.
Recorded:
6 h 25 min
